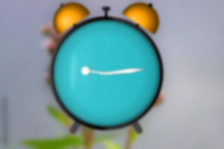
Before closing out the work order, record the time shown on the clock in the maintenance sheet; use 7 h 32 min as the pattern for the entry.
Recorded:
9 h 14 min
